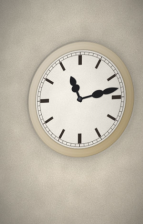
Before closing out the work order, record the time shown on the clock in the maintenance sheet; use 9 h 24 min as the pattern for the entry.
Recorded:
11 h 13 min
